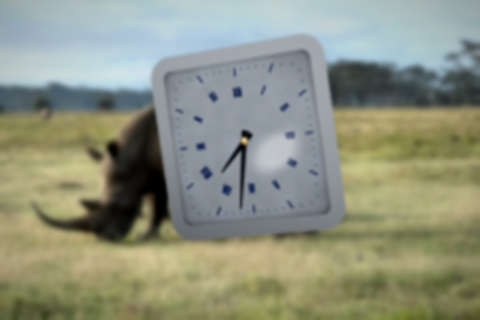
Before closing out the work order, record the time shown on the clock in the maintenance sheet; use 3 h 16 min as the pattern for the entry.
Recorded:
7 h 32 min
